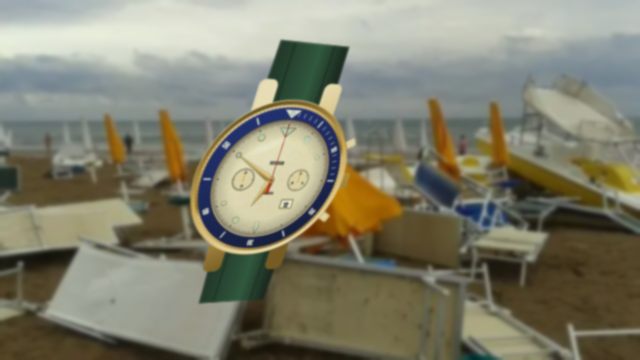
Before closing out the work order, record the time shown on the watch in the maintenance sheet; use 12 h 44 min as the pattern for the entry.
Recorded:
6 h 50 min
